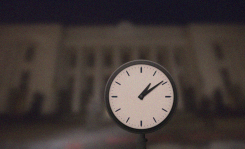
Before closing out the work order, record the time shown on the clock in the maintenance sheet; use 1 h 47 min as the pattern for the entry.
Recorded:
1 h 09 min
